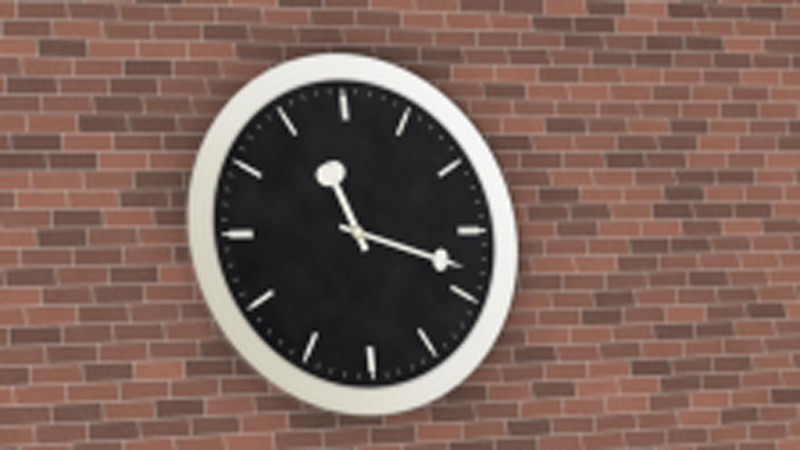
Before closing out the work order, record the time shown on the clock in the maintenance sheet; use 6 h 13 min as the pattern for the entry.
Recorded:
11 h 18 min
